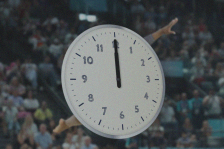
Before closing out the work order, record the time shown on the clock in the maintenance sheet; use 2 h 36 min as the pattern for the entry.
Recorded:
12 h 00 min
